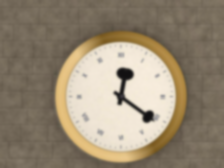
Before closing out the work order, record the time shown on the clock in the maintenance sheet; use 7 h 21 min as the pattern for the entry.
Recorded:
12 h 21 min
